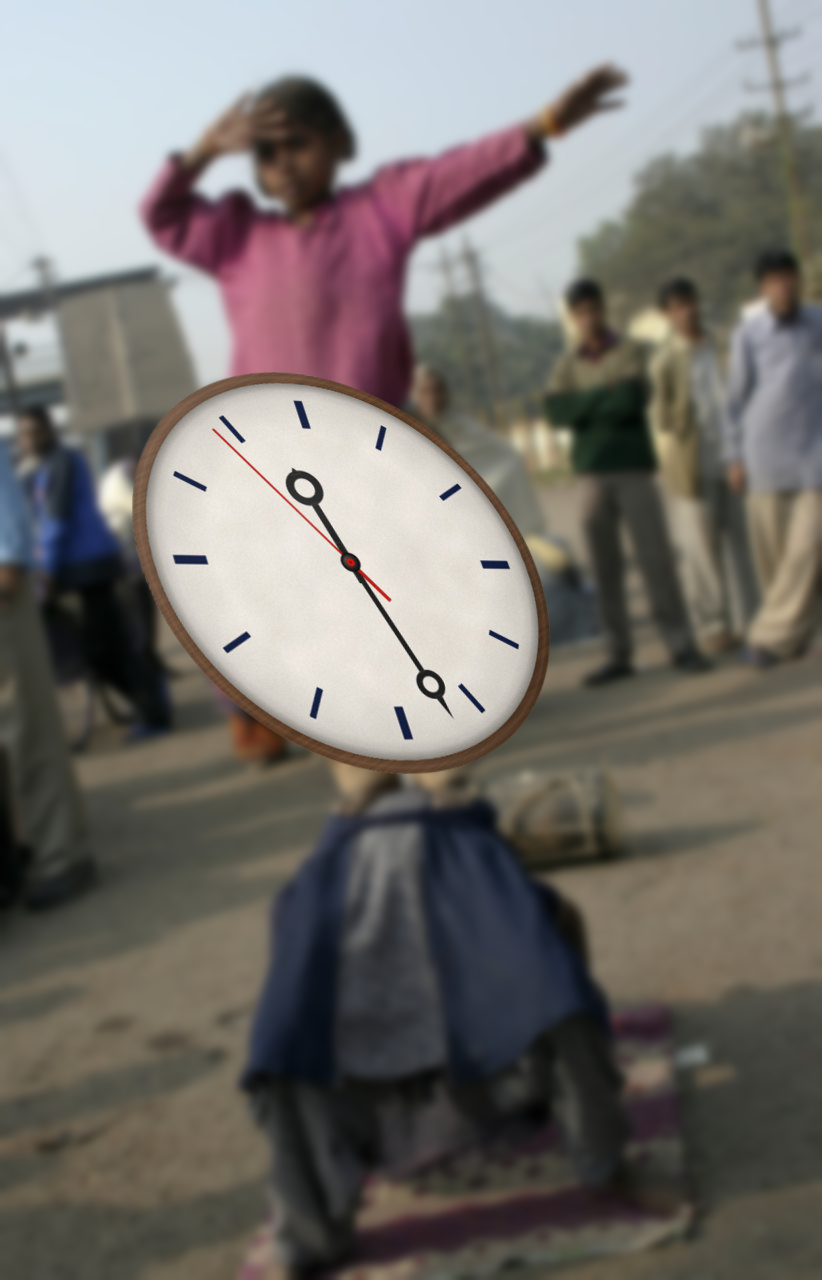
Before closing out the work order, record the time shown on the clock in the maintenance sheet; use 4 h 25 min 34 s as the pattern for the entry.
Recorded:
11 h 26 min 54 s
